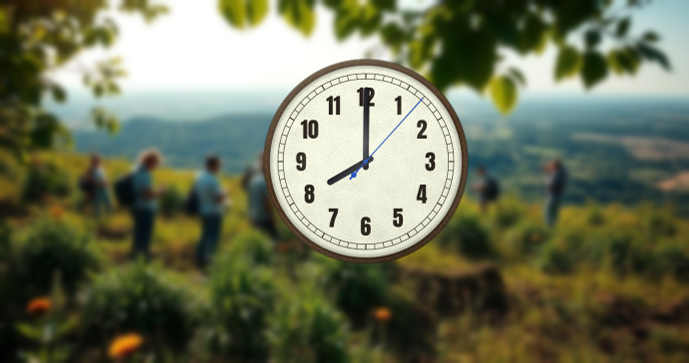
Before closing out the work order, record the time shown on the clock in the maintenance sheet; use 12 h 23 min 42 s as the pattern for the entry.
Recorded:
8 h 00 min 07 s
